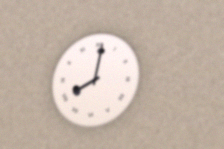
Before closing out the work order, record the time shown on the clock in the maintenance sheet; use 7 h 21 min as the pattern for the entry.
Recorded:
8 h 01 min
